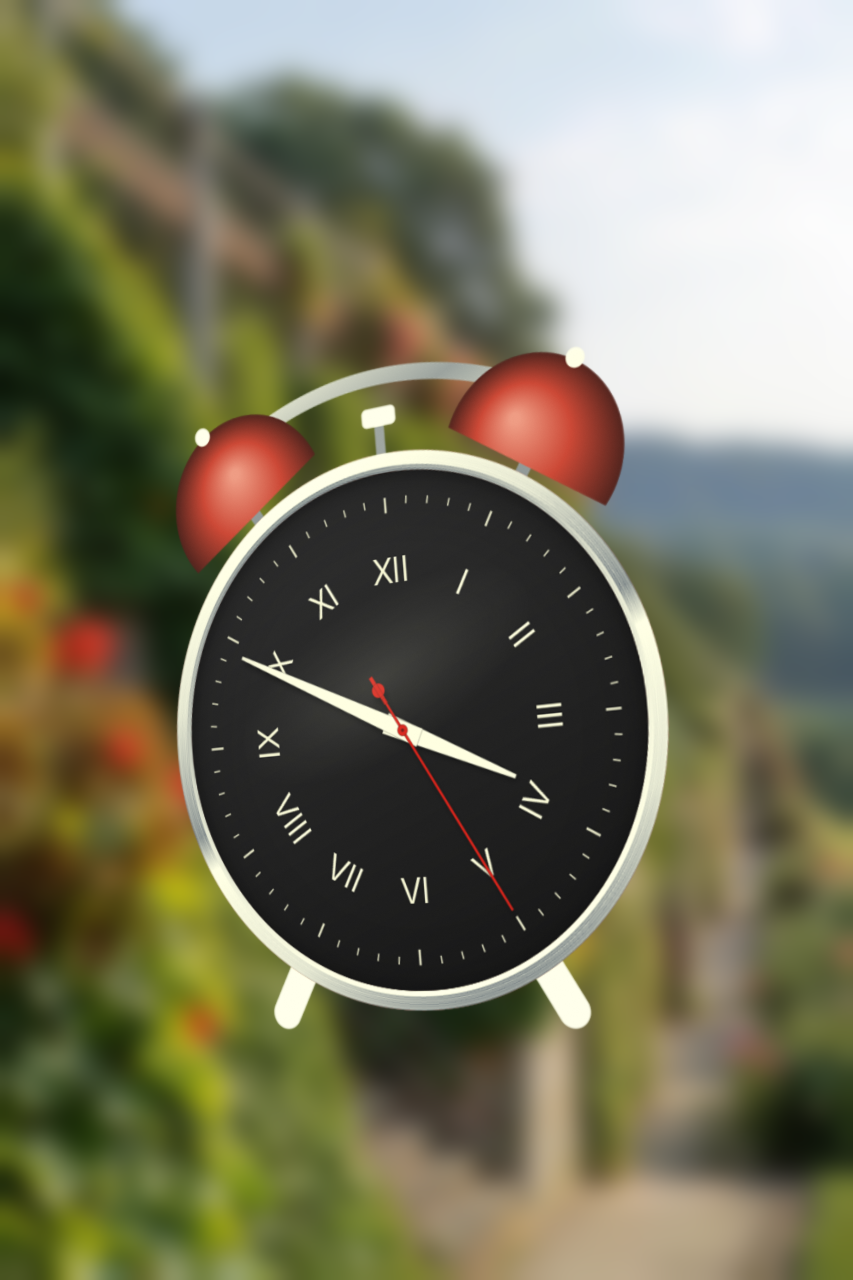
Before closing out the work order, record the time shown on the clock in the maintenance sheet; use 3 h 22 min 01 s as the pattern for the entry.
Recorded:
3 h 49 min 25 s
